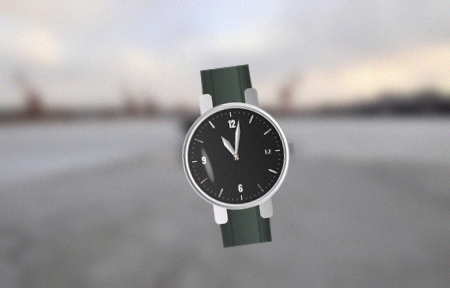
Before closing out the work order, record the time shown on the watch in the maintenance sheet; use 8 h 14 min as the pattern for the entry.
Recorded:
11 h 02 min
